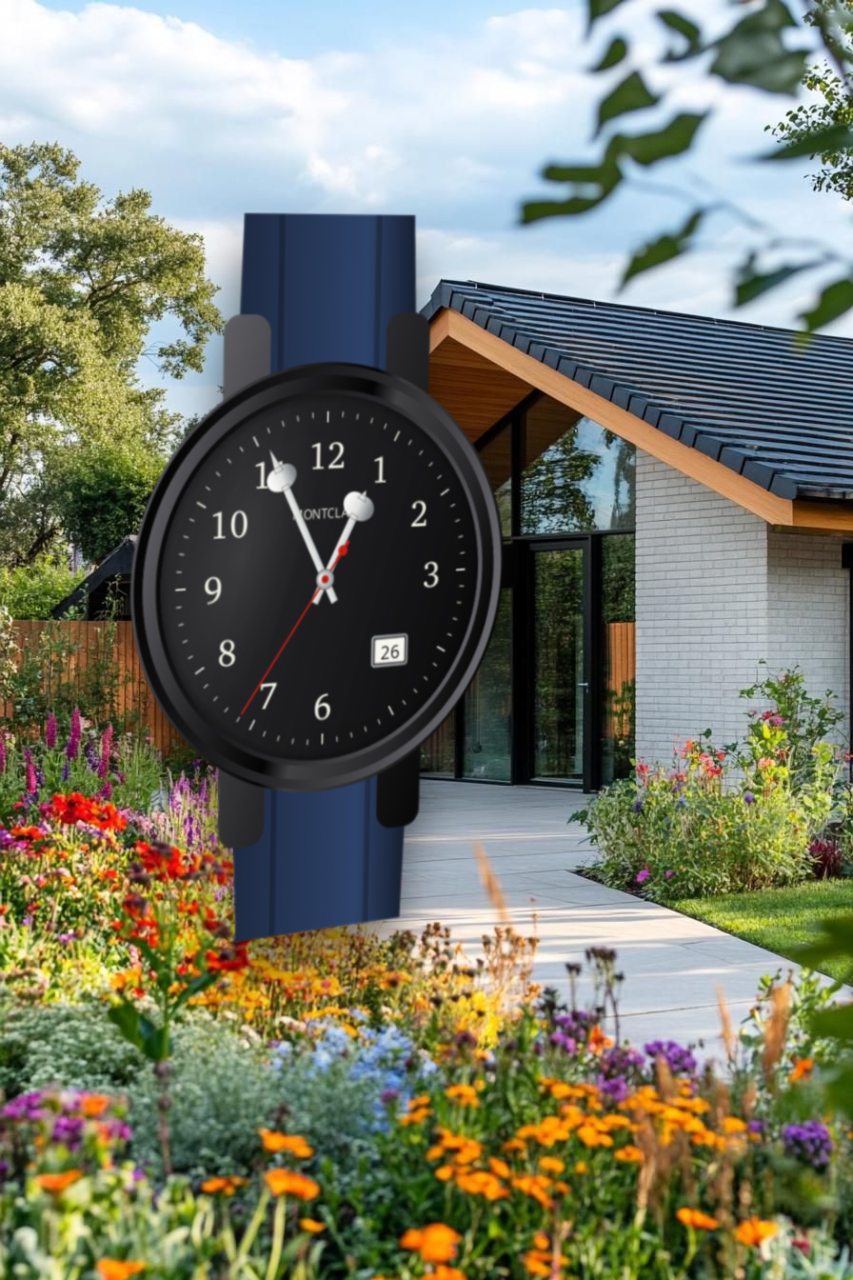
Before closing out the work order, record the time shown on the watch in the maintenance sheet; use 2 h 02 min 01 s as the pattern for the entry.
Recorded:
12 h 55 min 36 s
